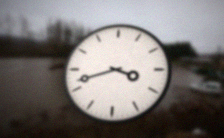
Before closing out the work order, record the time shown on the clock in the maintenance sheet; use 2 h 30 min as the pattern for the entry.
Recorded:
3 h 42 min
